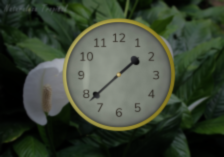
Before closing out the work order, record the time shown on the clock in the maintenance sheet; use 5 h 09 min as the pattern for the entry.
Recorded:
1 h 38 min
